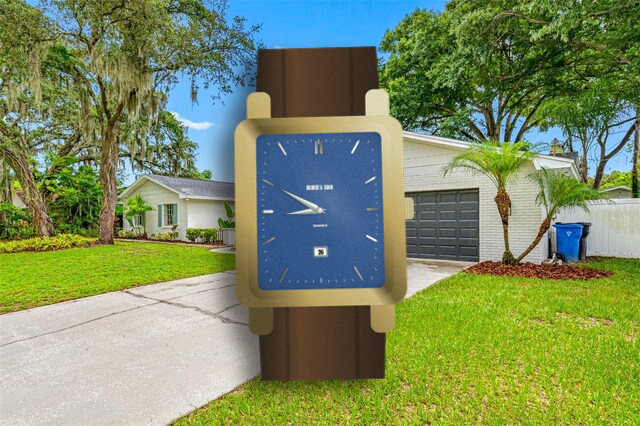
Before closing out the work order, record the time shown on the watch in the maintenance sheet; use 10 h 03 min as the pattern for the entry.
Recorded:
8 h 50 min
